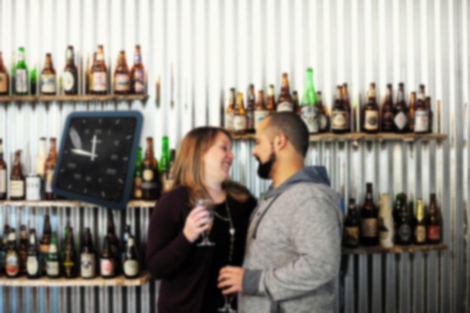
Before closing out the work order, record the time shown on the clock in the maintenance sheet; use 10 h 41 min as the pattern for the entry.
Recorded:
11 h 46 min
